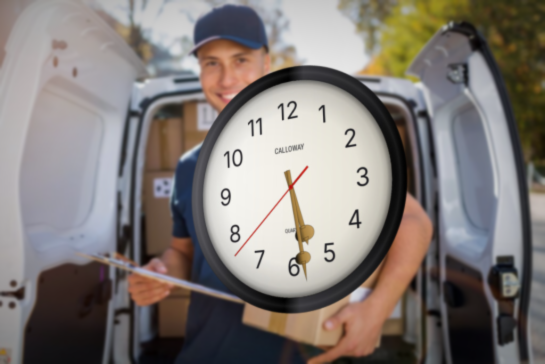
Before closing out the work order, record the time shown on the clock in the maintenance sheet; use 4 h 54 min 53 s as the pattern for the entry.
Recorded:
5 h 28 min 38 s
